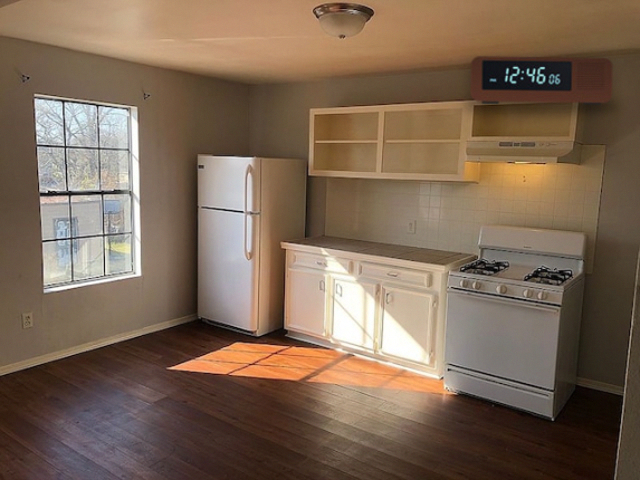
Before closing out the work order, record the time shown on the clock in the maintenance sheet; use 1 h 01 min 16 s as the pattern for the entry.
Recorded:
12 h 46 min 06 s
